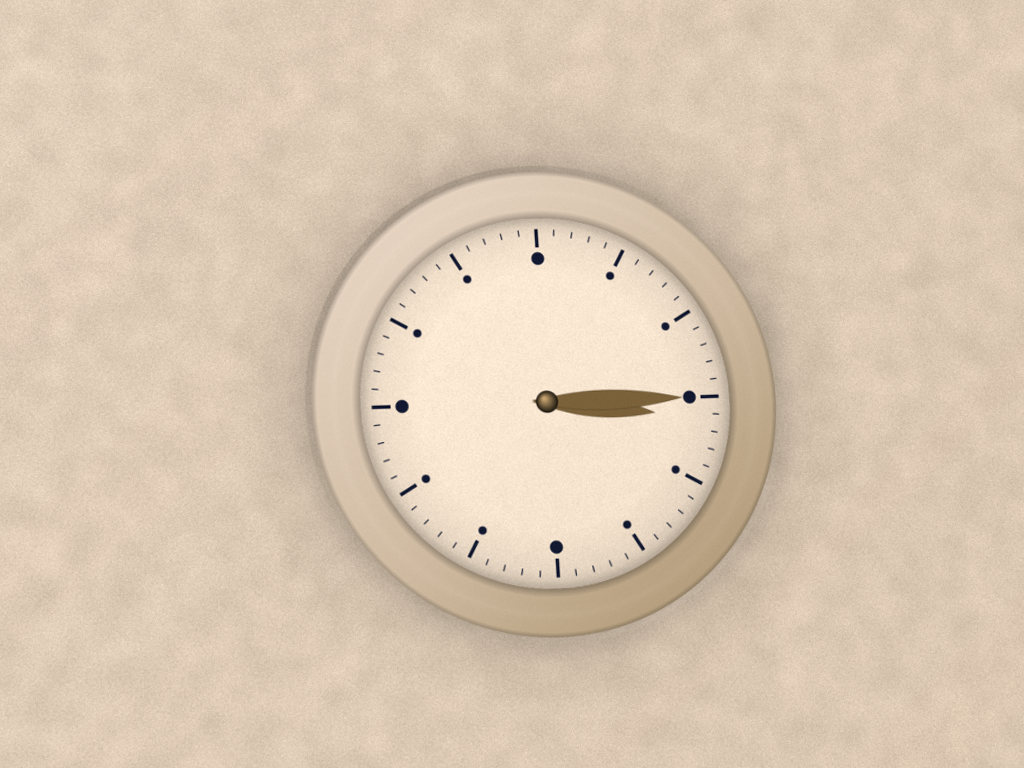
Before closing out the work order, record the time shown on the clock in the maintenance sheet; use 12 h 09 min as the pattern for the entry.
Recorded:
3 h 15 min
